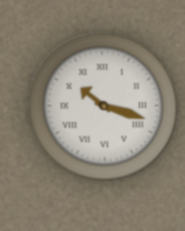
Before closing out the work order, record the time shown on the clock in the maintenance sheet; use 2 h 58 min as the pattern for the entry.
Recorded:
10 h 18 min
